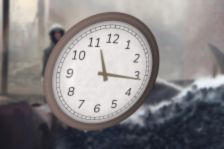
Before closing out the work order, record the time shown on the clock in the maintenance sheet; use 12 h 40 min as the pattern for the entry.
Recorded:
11 h 16 min
